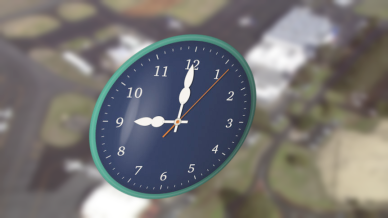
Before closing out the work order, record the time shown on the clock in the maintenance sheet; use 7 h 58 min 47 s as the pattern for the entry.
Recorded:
9 h 00 min 06 s
